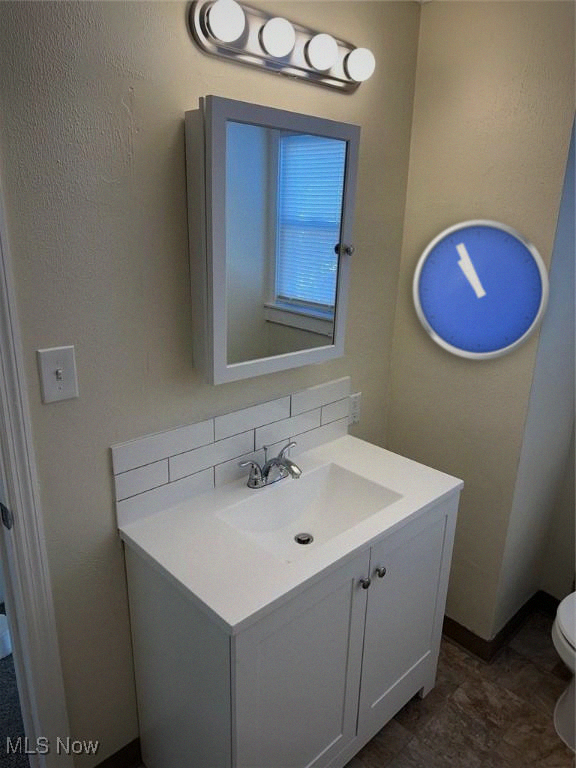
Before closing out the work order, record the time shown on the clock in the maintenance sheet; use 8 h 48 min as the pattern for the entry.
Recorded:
10 h 56 min
